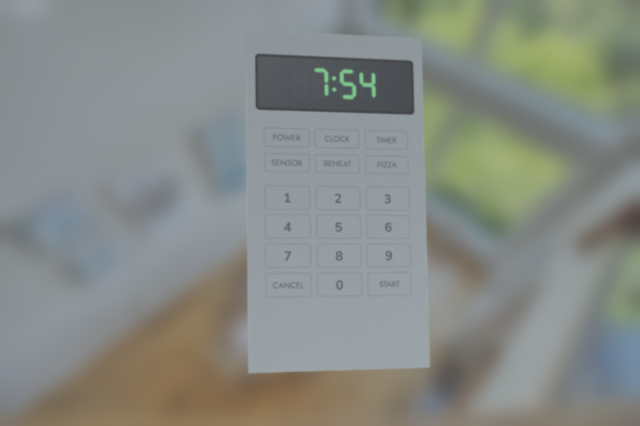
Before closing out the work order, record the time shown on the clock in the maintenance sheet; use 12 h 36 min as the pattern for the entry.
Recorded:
7 h 54 min
